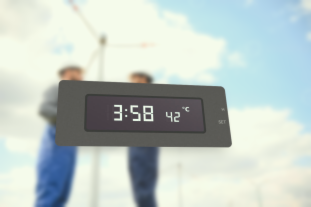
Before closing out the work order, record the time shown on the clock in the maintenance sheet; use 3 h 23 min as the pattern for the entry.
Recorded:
3 h 58 min
